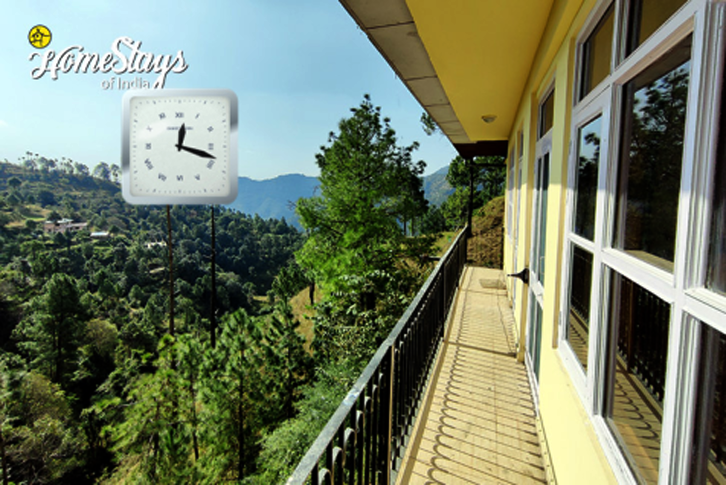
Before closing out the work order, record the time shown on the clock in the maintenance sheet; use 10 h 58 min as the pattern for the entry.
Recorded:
12 h 18 min
